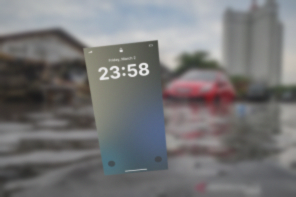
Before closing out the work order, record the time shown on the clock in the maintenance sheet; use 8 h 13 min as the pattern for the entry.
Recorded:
23 h 58 min
